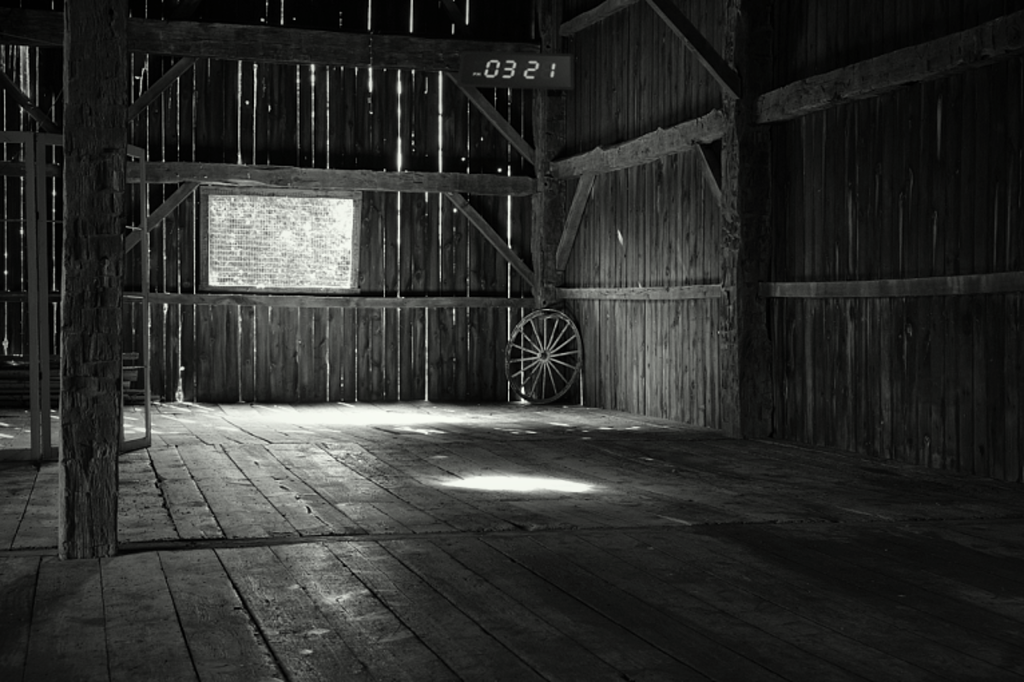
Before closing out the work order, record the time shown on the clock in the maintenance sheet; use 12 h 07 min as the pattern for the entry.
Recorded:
3 h 21 min
